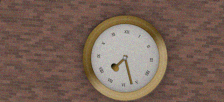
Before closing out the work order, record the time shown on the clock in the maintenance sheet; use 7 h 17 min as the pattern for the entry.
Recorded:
7 h 27 min
